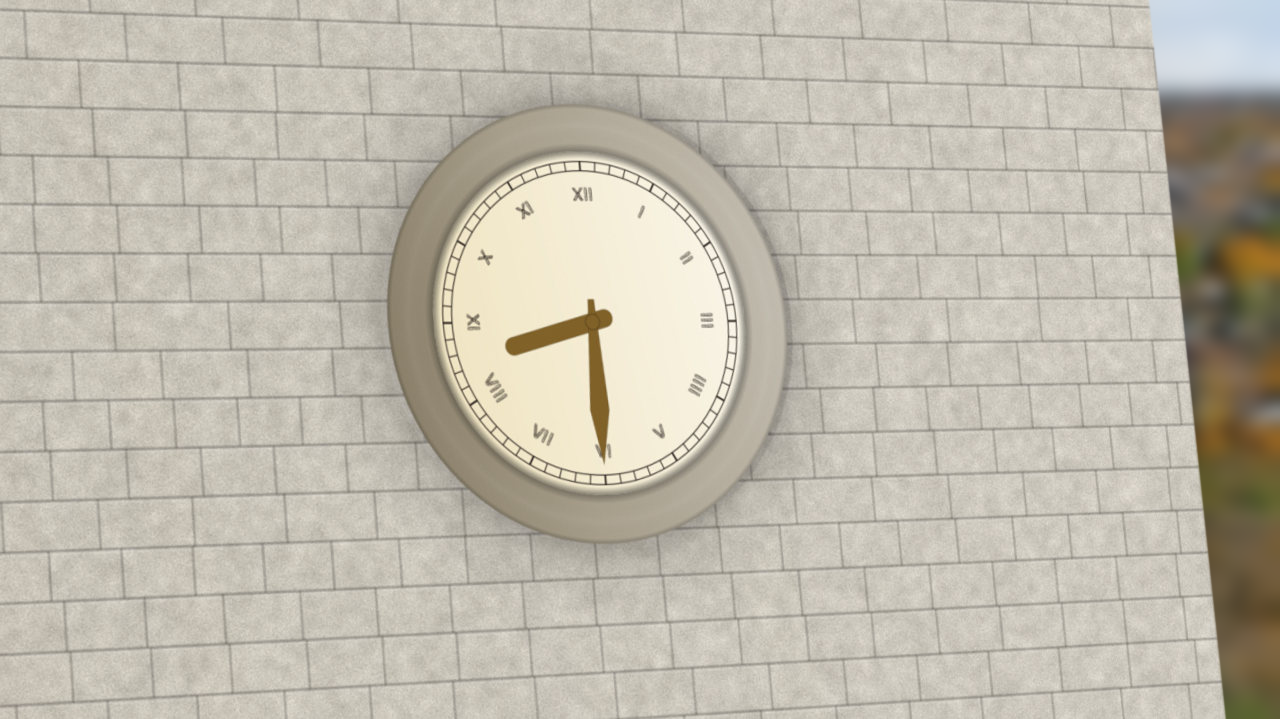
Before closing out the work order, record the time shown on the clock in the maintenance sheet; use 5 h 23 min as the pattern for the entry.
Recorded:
8 h 30 min
